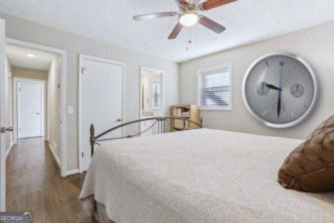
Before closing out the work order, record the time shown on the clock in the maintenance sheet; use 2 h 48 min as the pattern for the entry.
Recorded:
9 h 30 min
